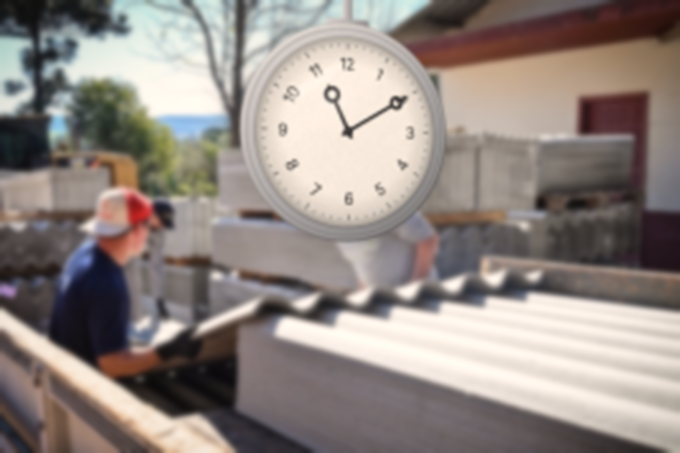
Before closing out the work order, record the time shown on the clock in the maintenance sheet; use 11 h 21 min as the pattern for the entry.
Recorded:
11 h 10 min
